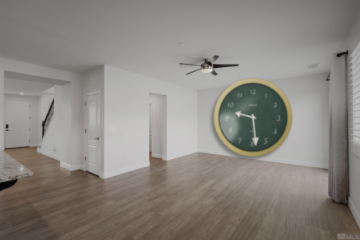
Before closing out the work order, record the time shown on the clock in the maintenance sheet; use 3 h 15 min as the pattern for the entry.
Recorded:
9 h 29 min
